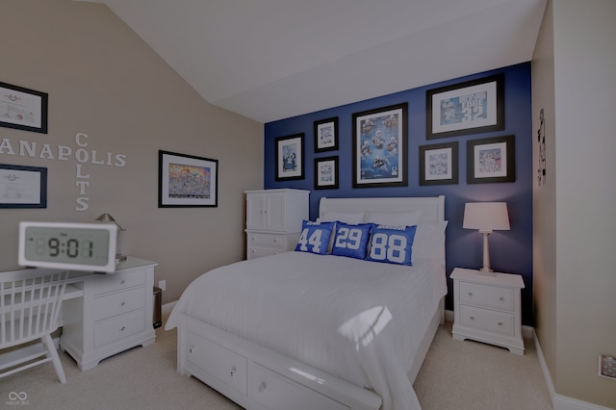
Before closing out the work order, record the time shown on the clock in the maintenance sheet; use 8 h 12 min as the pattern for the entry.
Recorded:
9 h 01 min
